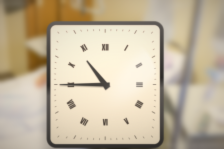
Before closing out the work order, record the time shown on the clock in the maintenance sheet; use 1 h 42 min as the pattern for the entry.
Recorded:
10 h 45 min
